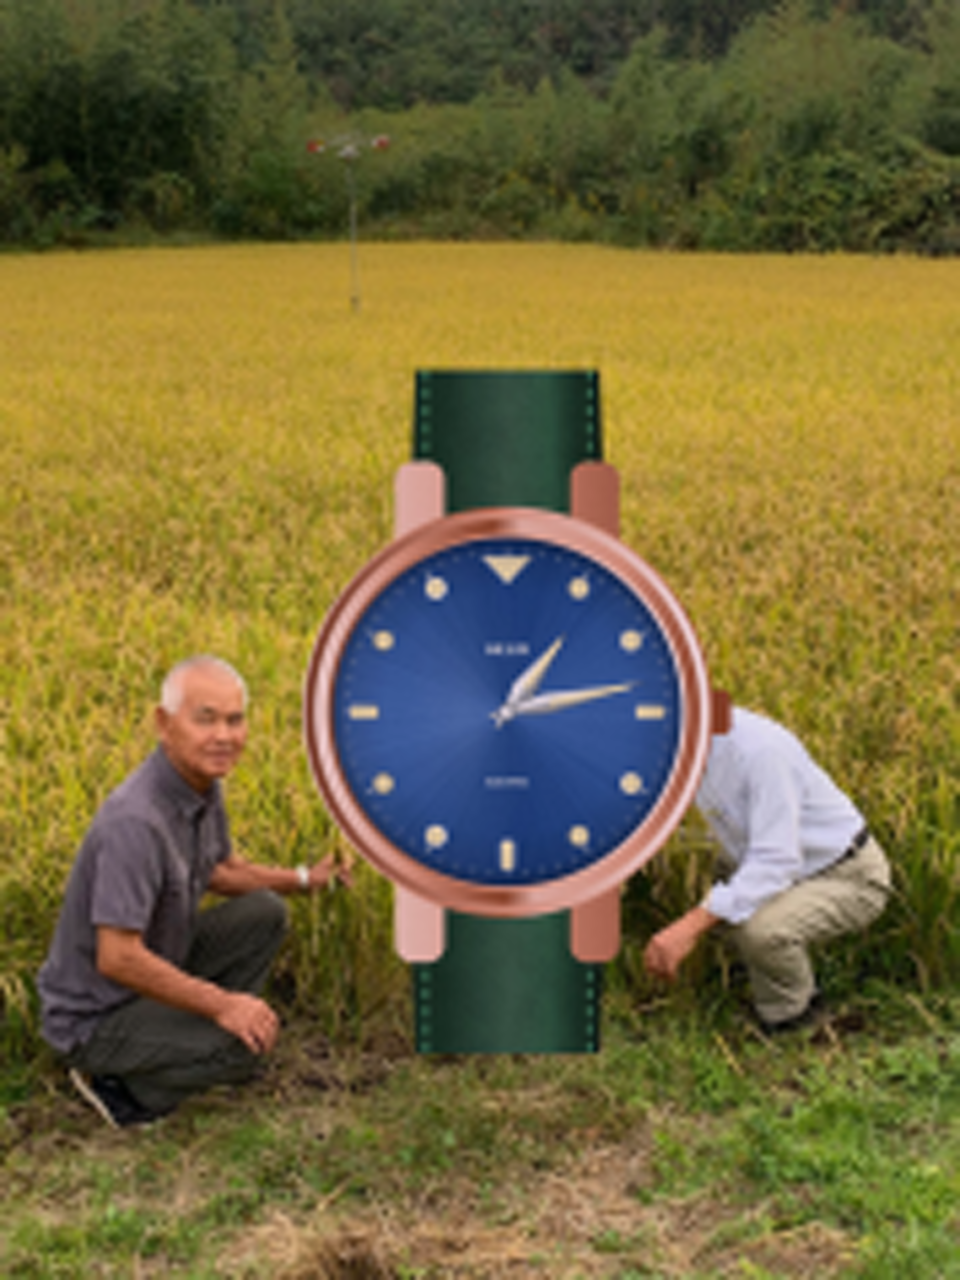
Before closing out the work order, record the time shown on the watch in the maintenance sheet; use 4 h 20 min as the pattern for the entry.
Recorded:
1 h 13 min
